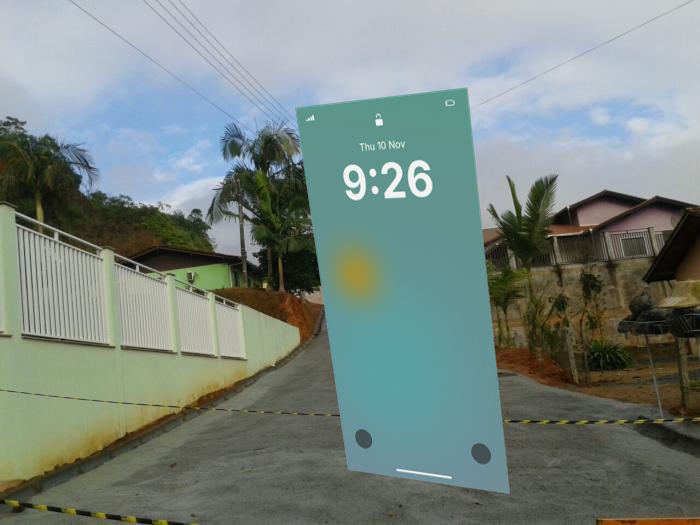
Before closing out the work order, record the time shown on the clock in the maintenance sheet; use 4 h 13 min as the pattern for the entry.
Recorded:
9 h 26 min
